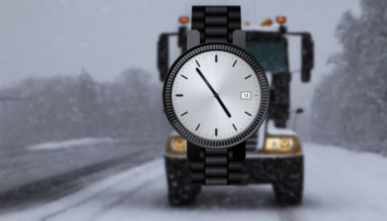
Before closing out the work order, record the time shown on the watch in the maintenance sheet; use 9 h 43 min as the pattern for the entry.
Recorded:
4 h 54 min
